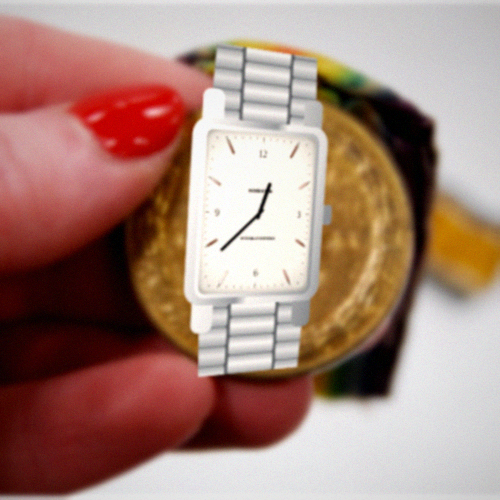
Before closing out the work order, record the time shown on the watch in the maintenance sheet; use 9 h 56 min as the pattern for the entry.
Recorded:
12 h 38 min
